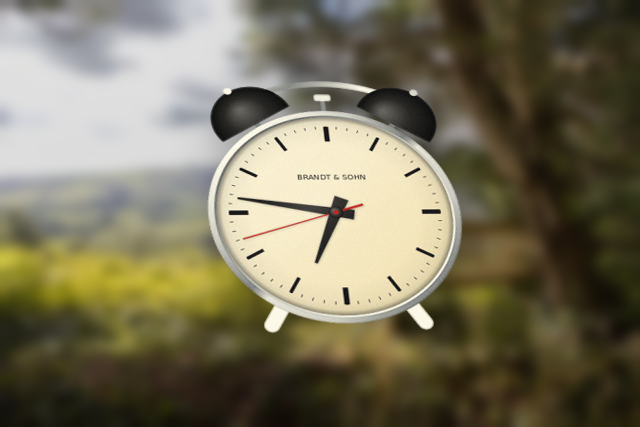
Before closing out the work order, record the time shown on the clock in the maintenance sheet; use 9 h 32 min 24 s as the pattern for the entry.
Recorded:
6 h 46 min 42 s
